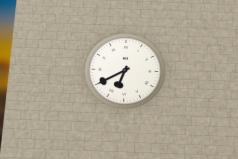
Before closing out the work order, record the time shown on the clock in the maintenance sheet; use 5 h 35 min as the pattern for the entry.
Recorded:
6 h 40 min
